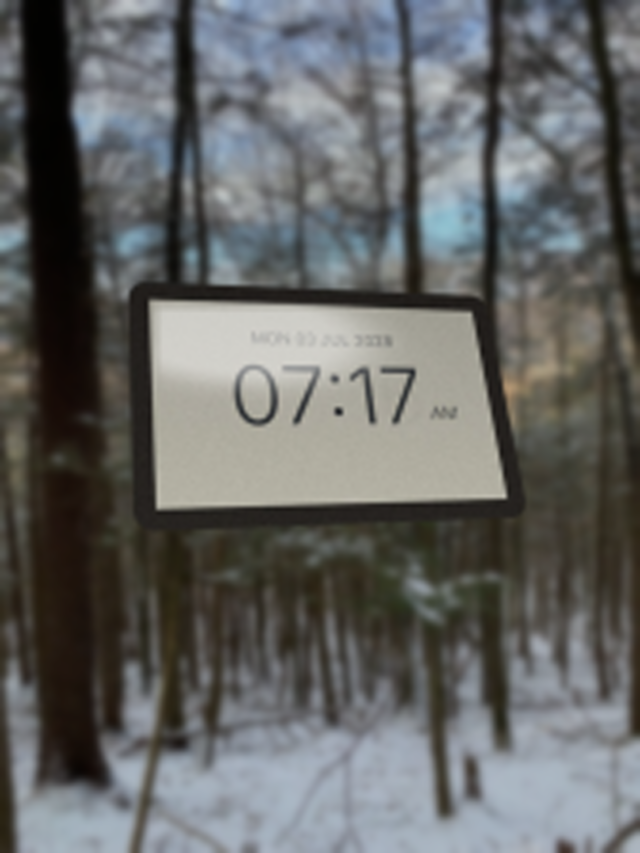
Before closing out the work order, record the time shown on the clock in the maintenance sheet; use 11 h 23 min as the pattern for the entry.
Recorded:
7 h 17 min
